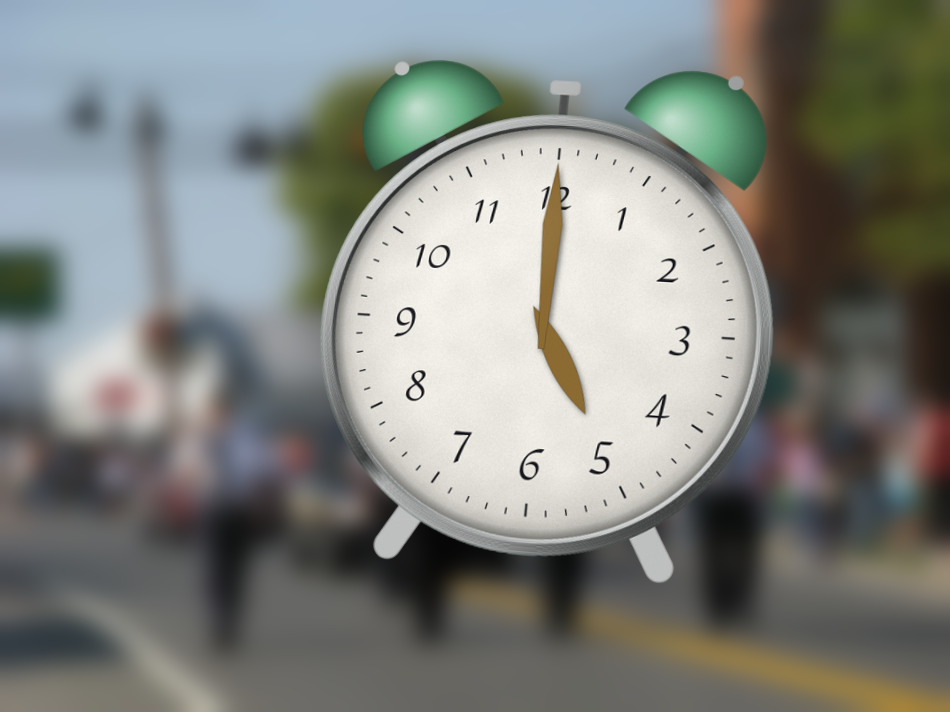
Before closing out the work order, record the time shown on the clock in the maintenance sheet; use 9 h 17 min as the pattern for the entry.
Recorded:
5 h 00 min
